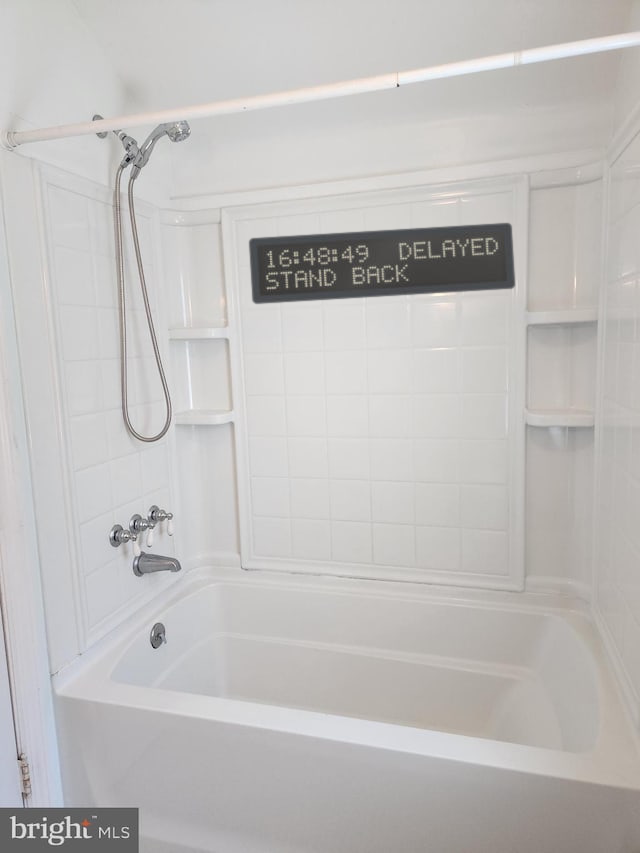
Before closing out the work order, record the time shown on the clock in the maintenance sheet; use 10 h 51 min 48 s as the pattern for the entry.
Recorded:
16 h 48 min 49 s
